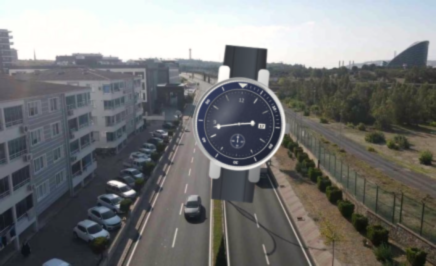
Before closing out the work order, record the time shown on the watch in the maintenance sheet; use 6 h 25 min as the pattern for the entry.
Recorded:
2 h 43 min
